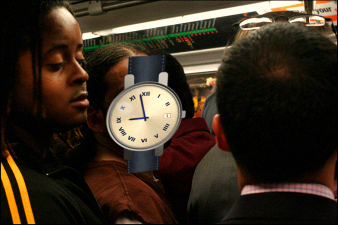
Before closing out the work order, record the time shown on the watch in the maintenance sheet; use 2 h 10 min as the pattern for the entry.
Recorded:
8 h 58 min
